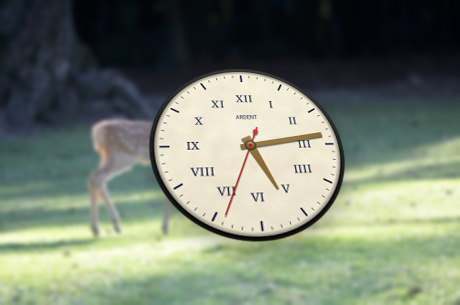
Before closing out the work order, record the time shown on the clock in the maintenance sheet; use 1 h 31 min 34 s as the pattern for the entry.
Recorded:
5 h 13 min 34 s
